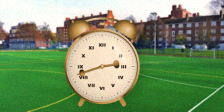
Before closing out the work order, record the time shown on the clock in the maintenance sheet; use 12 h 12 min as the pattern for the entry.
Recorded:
2 h 42 min
